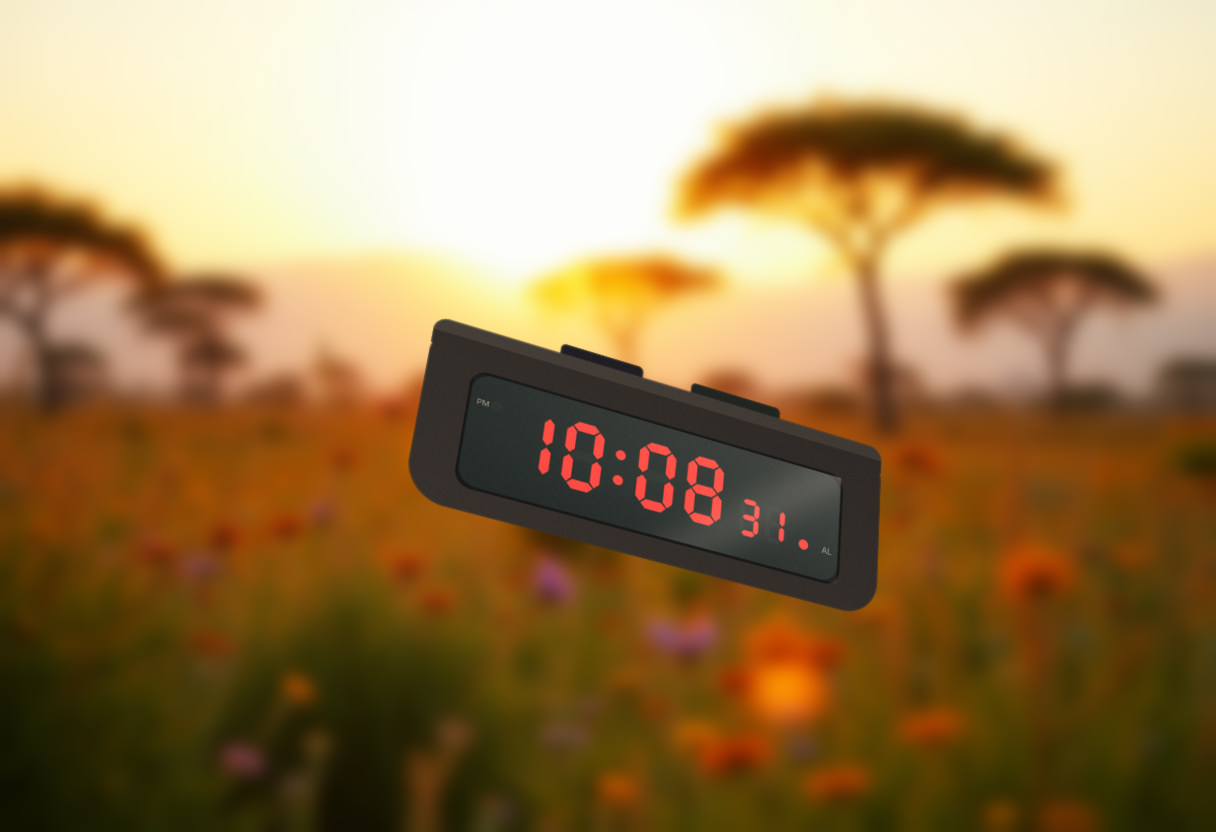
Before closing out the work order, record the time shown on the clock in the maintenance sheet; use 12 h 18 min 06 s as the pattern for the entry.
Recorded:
10 h 08 min 31 s
